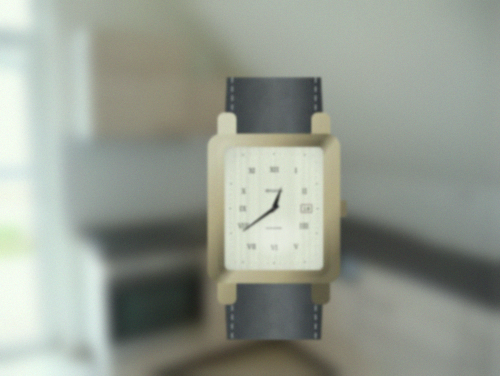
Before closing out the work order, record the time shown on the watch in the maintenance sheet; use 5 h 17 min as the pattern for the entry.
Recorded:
12 h 39 min
